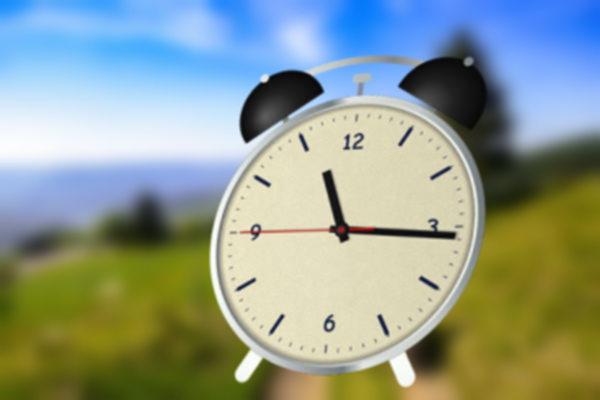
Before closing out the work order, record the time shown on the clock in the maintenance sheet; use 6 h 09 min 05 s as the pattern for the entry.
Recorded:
11 h 15 min 45 s
